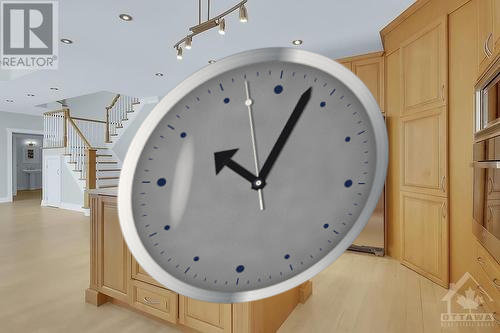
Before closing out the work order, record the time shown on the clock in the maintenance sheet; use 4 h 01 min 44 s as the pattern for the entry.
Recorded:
10 h 02 min 57 s
